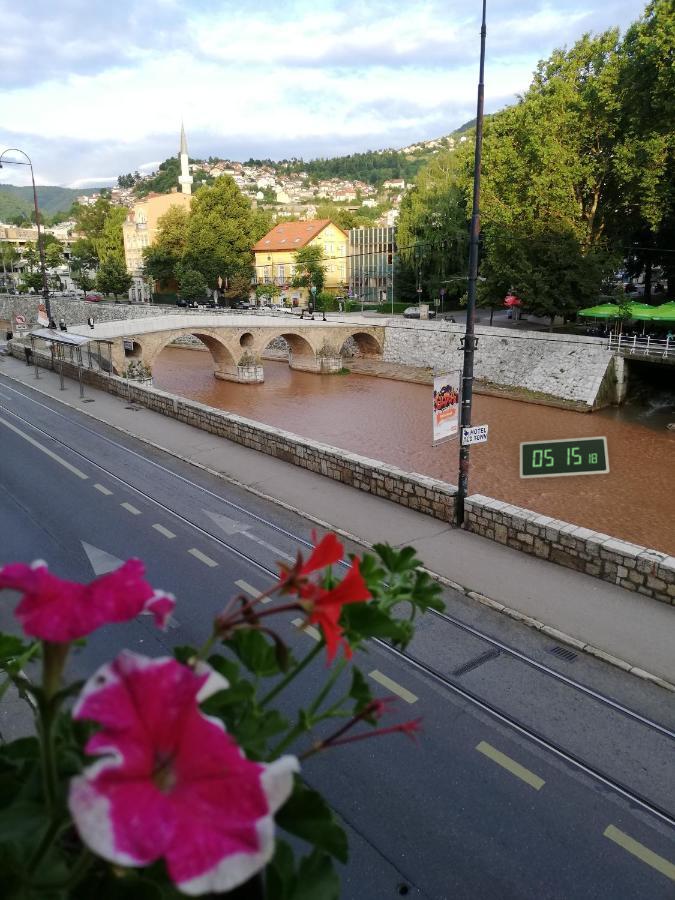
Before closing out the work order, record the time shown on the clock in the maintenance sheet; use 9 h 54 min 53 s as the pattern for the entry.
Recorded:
5 h 15 min 18 s
